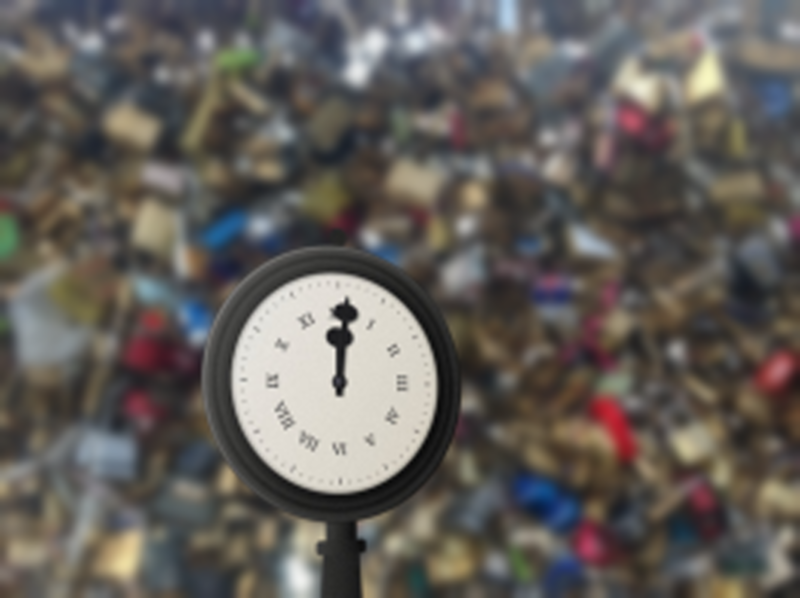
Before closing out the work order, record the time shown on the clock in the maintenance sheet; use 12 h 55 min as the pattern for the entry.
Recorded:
12 h 01 min
